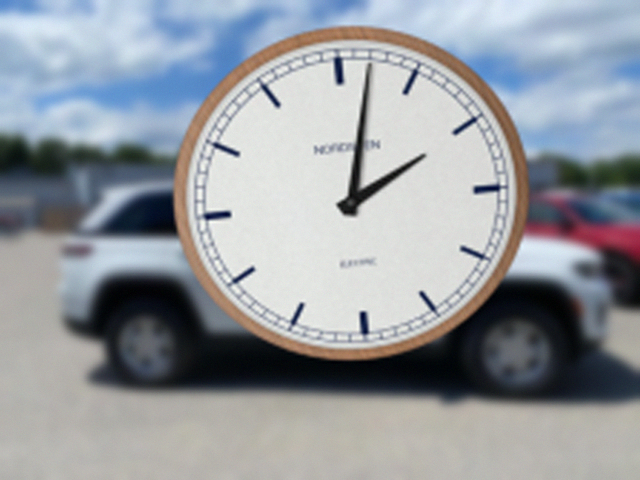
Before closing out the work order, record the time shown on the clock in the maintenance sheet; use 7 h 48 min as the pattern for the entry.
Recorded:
2 h 02 min
